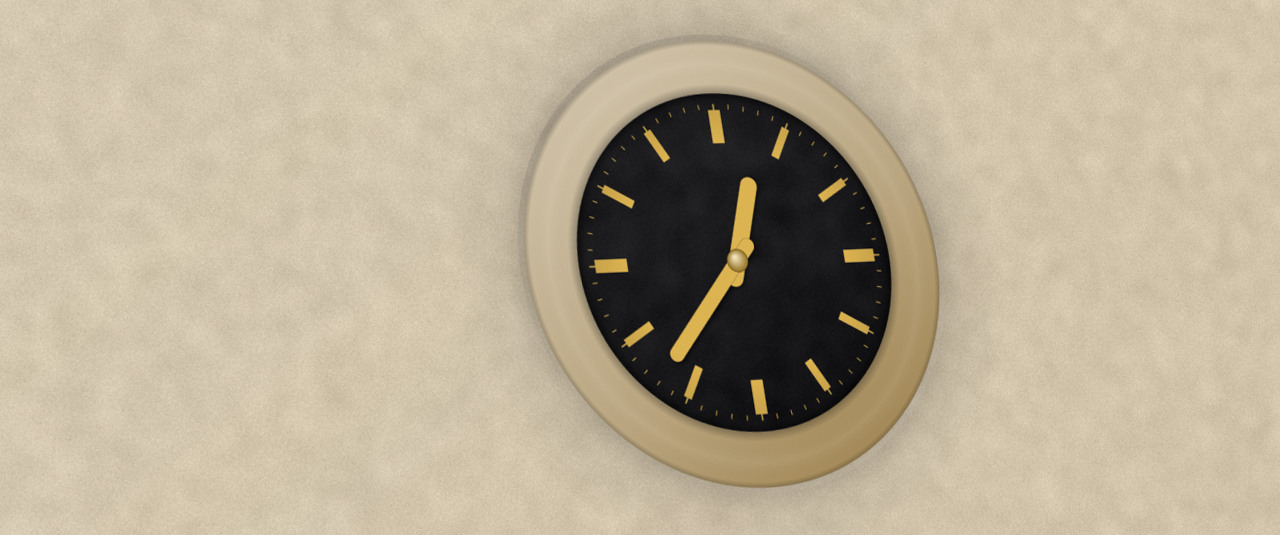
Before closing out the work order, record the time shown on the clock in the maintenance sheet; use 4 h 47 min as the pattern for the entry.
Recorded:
12 h 37 min
